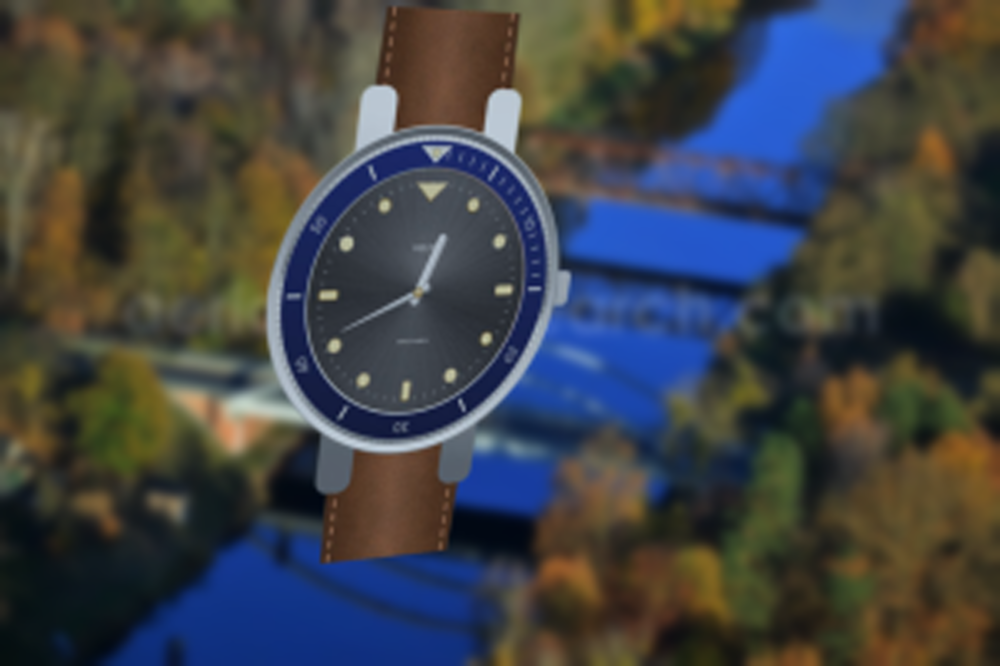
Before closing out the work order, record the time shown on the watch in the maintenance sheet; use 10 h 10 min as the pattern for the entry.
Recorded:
12 h 41 min
